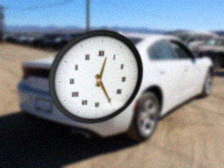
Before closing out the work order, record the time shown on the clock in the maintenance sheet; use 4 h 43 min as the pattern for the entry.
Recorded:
12 h 25 min
